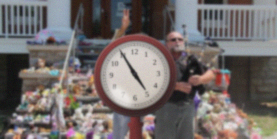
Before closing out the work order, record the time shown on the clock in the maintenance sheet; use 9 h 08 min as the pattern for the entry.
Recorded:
4 h 55 min
